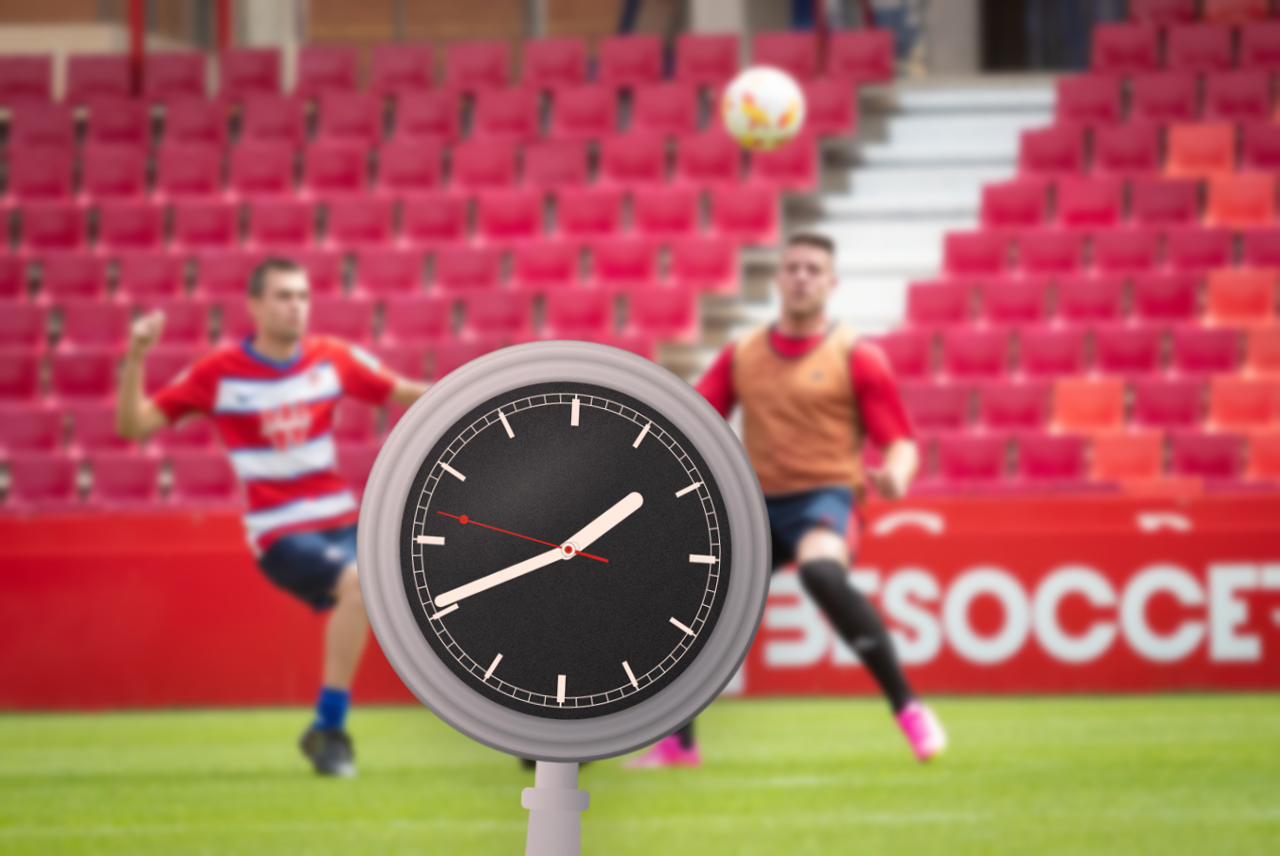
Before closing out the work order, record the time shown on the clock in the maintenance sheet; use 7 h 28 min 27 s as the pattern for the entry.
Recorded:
1 h 40 min 47 s
